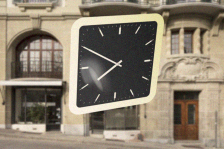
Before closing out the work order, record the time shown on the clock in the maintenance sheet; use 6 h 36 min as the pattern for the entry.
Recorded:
7 h 50 min
